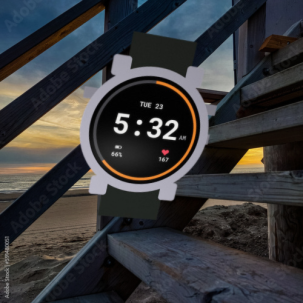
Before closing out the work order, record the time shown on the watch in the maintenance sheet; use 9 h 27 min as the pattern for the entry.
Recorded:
5 h 32 min
